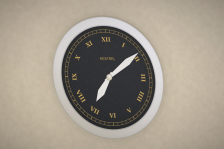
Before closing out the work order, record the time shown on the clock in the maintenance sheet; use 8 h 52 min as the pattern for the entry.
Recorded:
7 h 09 min
